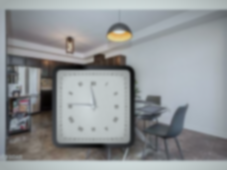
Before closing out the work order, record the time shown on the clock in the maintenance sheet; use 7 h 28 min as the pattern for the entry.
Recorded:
11 h 46 min
